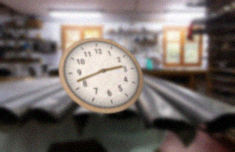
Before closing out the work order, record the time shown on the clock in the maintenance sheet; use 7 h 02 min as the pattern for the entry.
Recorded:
2 h 42 min
